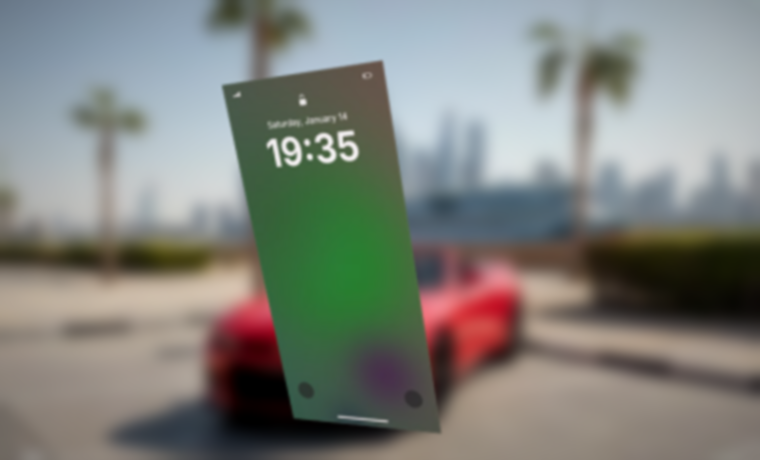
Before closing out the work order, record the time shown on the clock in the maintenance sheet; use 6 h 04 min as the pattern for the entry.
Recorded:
19 h 35 min
